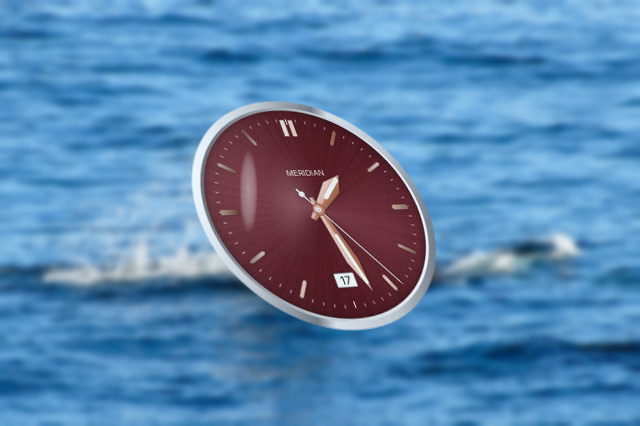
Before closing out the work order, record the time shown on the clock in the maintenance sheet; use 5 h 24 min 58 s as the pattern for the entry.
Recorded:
1 h 27 min 24 s
